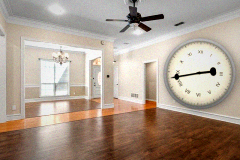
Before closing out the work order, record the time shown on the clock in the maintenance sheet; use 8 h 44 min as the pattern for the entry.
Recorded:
2 h 43 min
